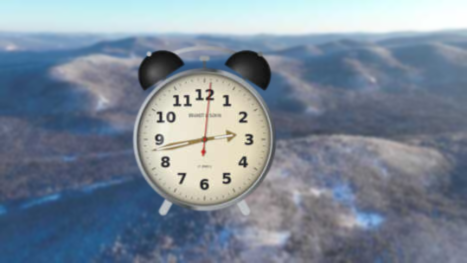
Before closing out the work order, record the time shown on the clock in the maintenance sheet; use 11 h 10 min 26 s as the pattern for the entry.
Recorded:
2 h 43 min 01 s
